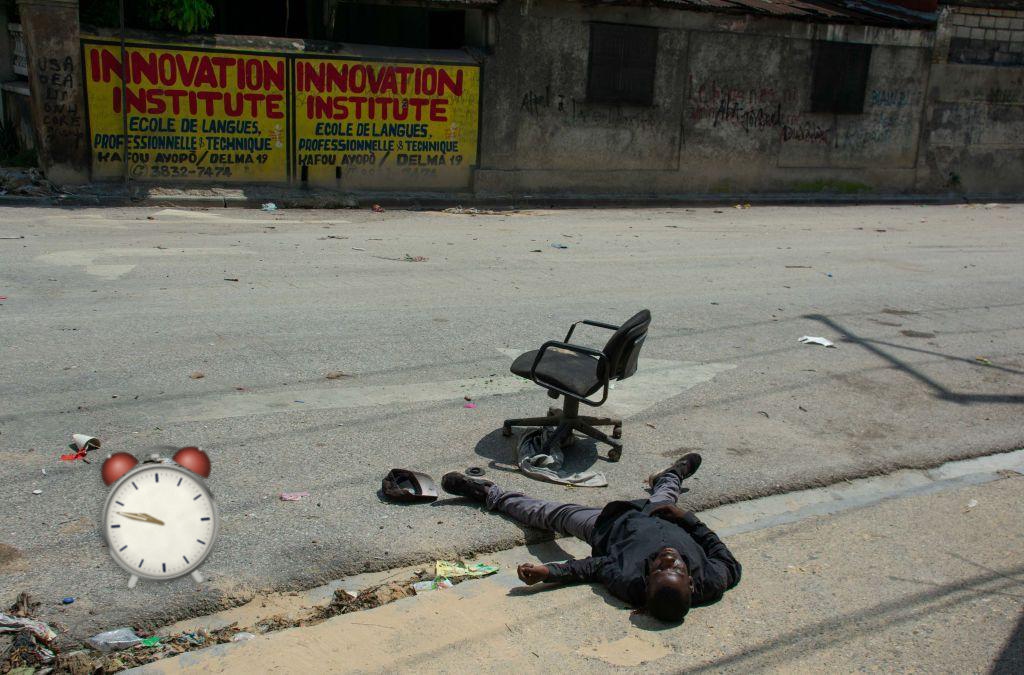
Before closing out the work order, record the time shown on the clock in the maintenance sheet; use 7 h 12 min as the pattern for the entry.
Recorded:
9 h 48 min
